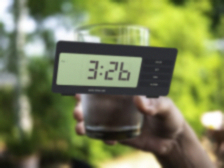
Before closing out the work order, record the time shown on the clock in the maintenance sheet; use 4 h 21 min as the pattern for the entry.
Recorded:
3 h 26 min
